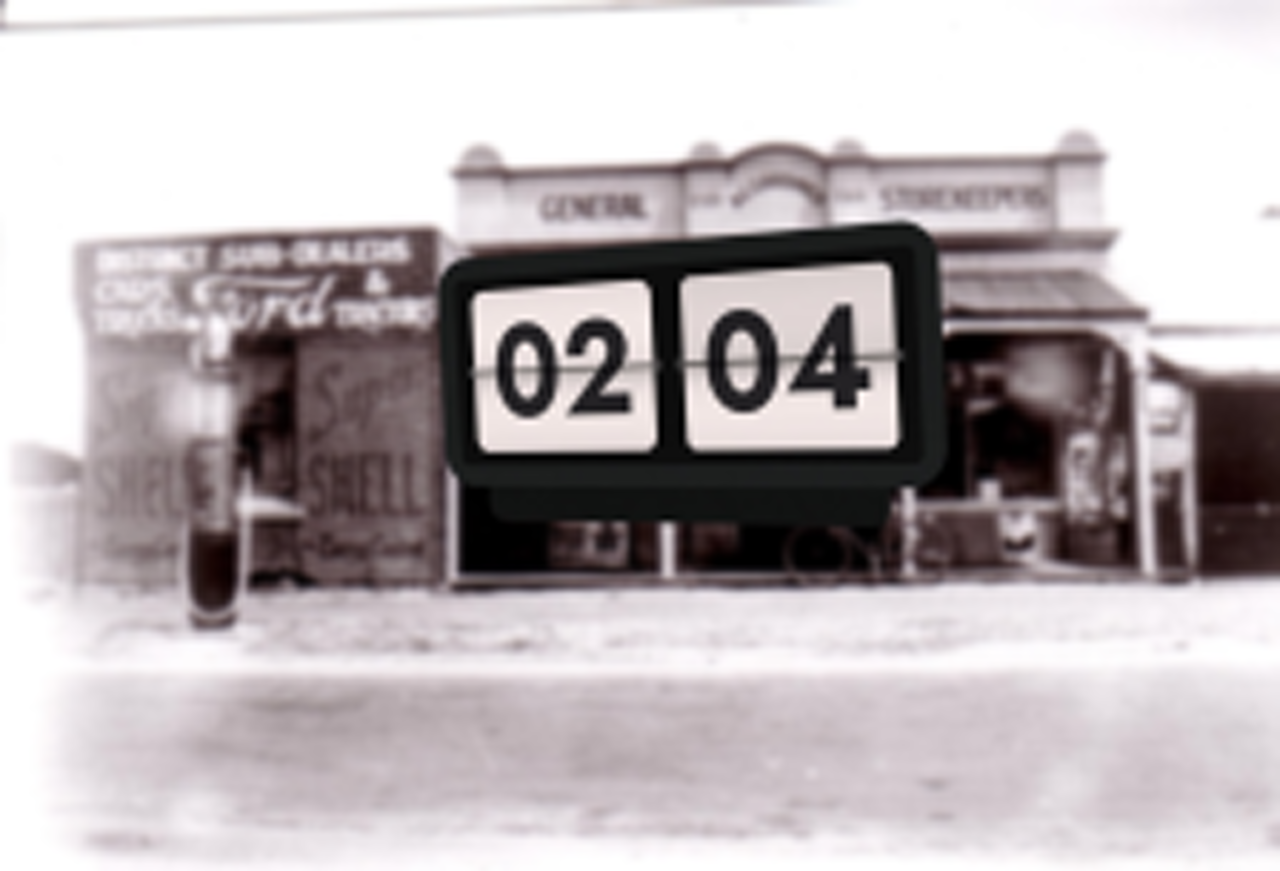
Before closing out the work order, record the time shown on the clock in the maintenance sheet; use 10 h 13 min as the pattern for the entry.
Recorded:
2 h 04 min
